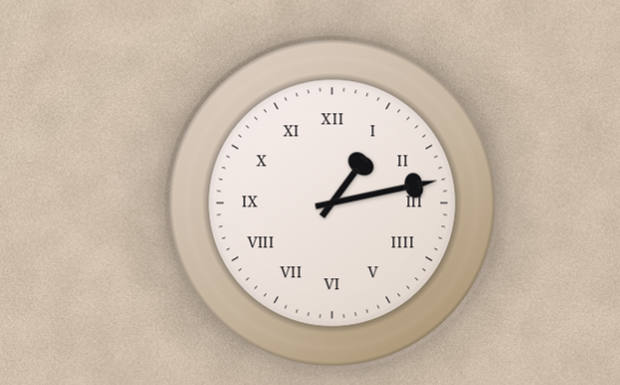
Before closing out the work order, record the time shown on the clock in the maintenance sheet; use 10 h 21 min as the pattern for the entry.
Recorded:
1 h 13 min
